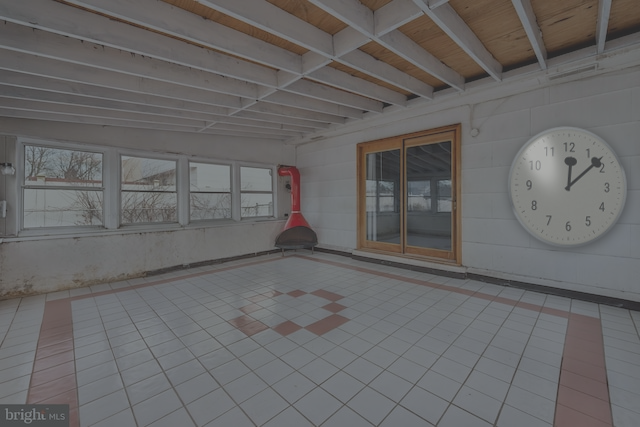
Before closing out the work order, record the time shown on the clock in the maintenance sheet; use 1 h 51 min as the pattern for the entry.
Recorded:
12 h 08 min
